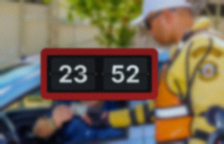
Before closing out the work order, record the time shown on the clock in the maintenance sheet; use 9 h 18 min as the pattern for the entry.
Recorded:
23 h 52 min
